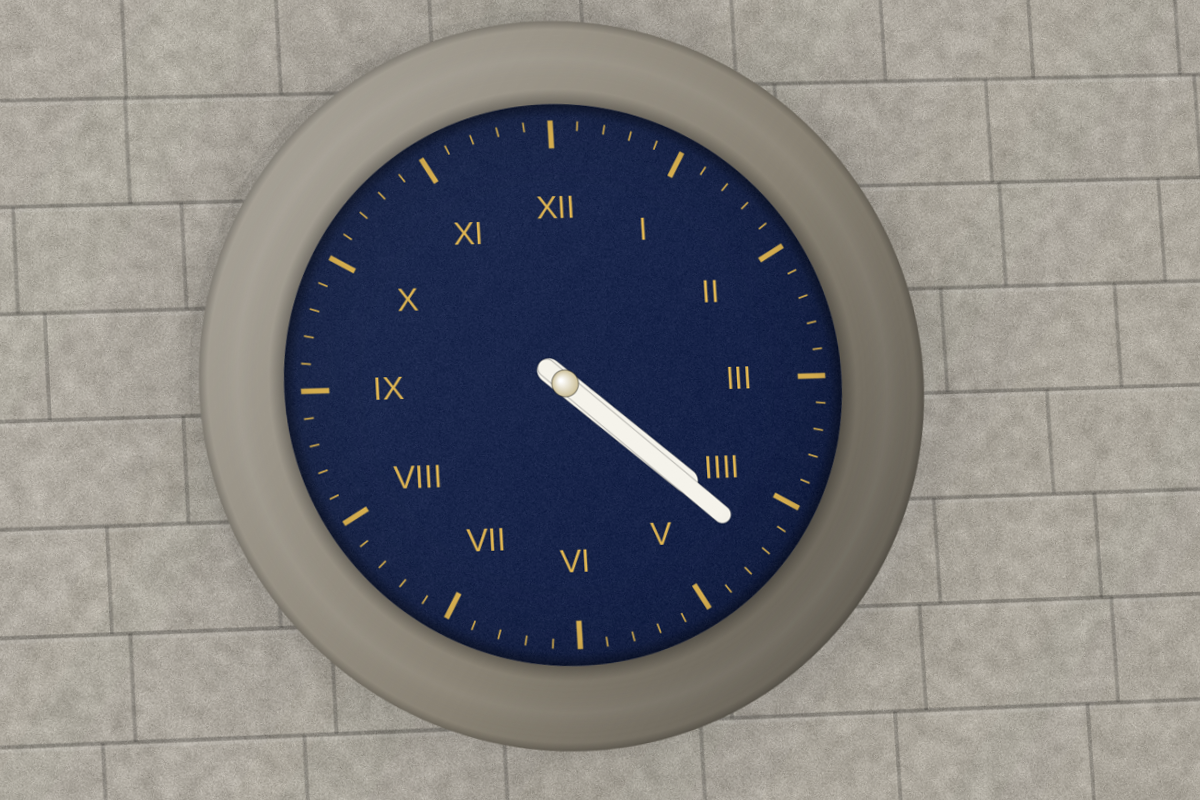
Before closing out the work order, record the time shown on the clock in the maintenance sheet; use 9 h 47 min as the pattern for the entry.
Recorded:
4 h 22 min
